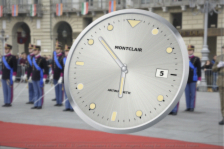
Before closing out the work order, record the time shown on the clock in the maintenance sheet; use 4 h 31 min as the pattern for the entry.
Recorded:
5 h 52 min
